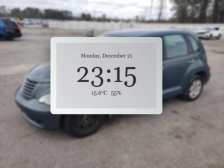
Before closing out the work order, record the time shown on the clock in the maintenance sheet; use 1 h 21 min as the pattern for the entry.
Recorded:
23 h 15 min
